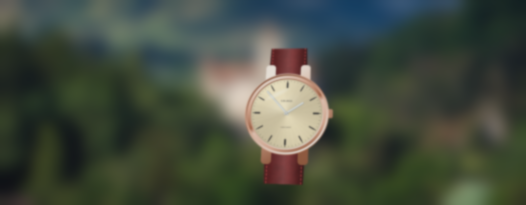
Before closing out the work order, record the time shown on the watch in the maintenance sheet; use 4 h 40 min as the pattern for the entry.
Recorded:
1 h 53 min
